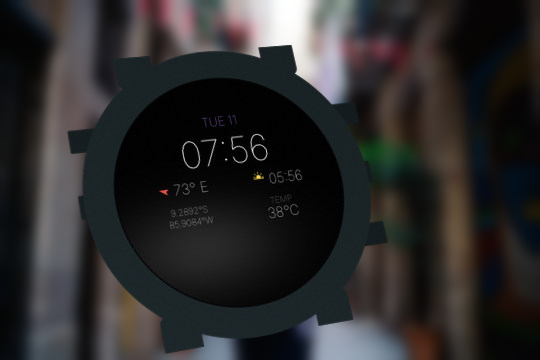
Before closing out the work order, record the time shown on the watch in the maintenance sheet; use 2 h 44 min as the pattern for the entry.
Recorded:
7 h 56 min
